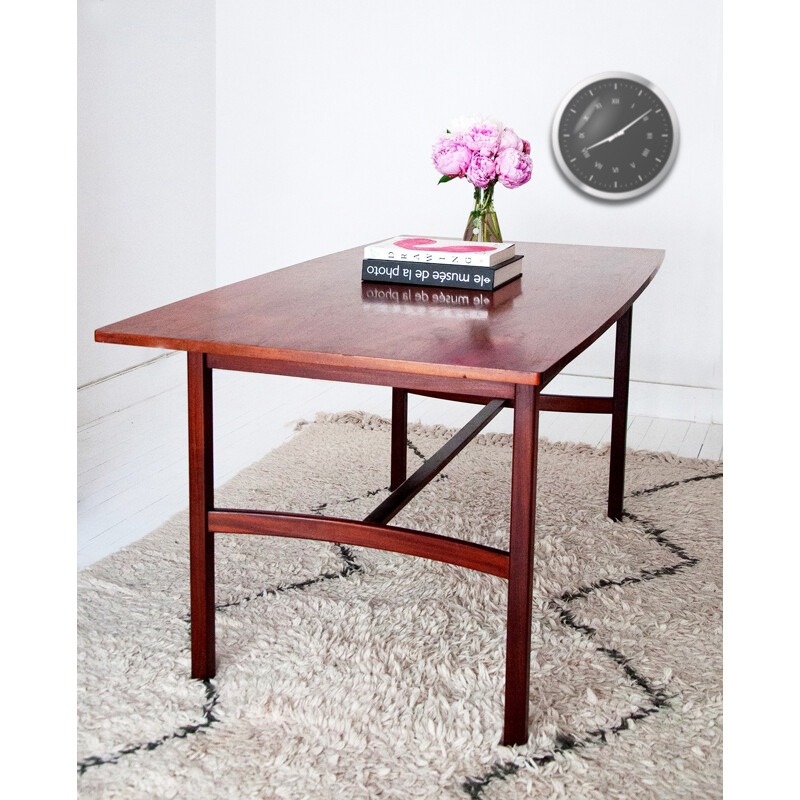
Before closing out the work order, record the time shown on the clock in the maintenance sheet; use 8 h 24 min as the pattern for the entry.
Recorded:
8 h 09 min
